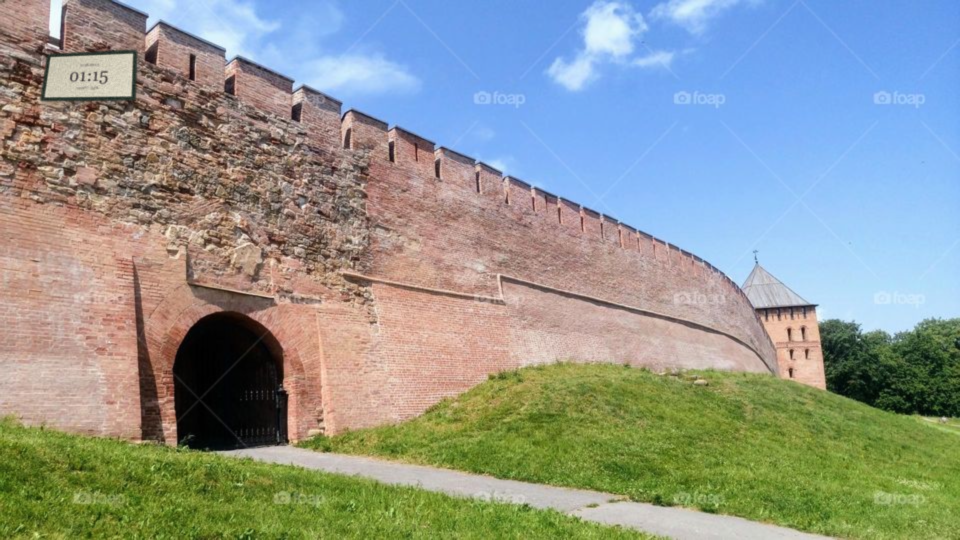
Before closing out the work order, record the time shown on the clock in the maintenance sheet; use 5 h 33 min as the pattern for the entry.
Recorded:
1 h 15 min
